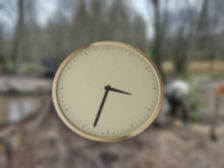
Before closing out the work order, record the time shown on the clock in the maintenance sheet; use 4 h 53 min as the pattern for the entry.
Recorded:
3 h 33 min
